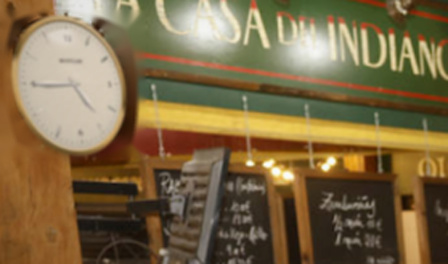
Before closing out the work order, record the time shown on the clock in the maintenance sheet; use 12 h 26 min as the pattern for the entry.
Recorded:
4 h 45 min
